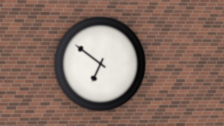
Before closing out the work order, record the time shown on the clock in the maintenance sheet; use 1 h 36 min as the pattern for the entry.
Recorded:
6 h 51 min
